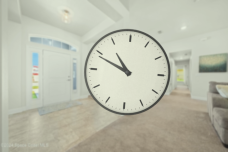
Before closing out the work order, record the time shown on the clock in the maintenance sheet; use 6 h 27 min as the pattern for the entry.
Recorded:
10 h 49 min
